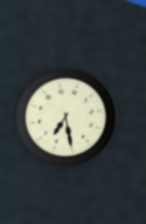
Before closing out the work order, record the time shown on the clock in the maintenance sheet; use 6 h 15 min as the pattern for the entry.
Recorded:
6 h 25 min
